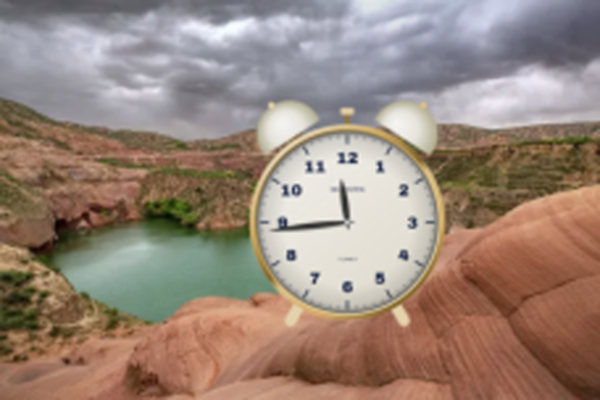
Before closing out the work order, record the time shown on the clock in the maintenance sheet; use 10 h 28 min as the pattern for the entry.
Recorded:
11 h 44 min
